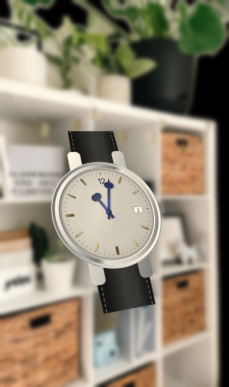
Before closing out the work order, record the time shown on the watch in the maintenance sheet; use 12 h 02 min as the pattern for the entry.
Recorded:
11 h 02 min
